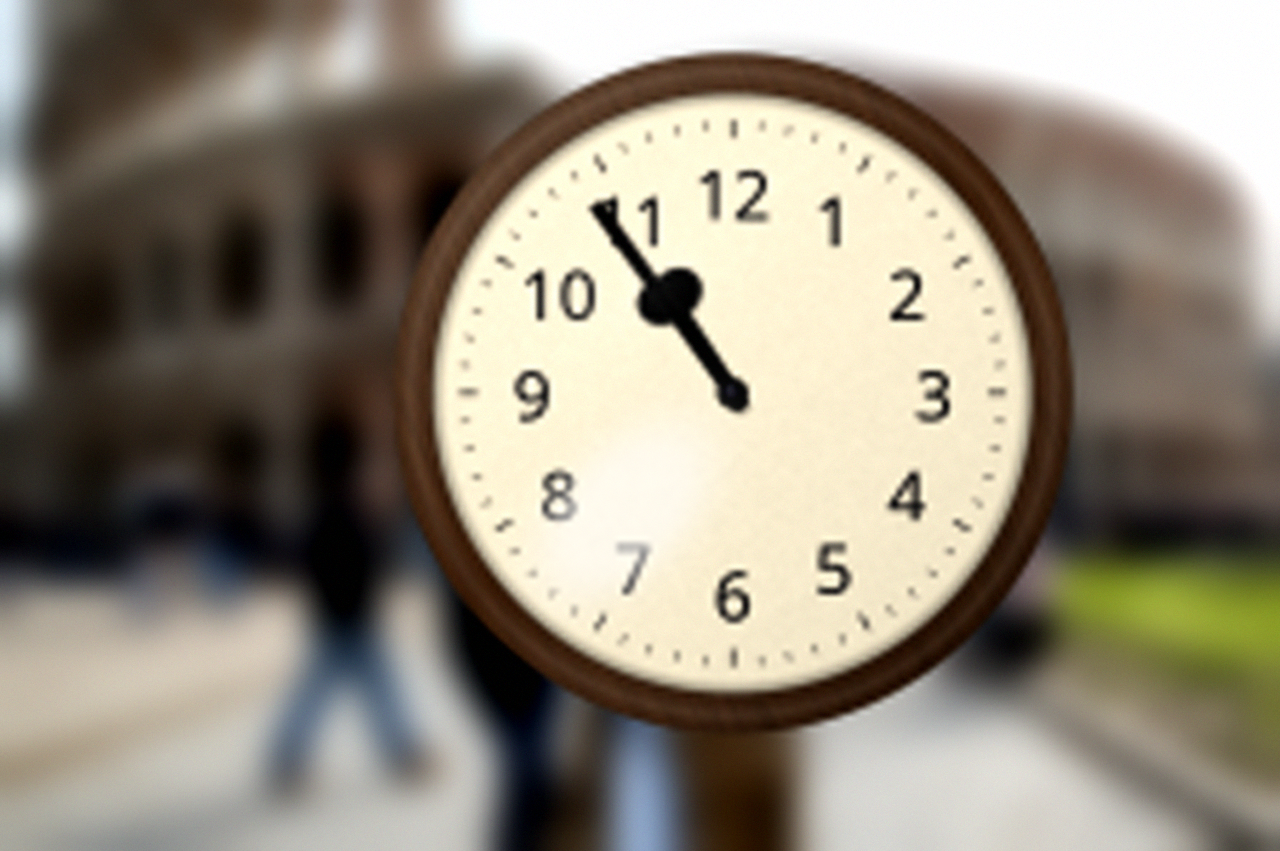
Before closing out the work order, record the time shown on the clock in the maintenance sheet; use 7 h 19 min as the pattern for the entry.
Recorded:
10 h 54 min
